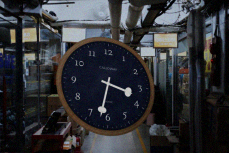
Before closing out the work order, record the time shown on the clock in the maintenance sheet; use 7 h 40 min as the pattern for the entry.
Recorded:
3 h 32 min
